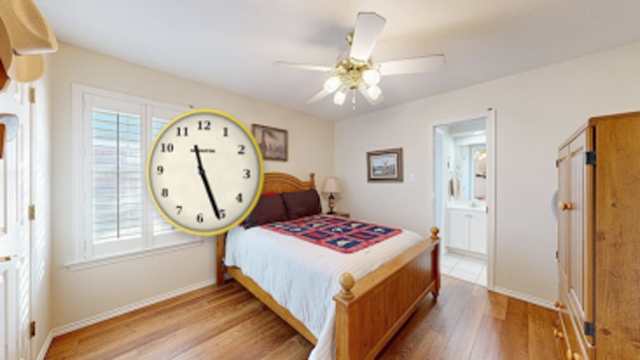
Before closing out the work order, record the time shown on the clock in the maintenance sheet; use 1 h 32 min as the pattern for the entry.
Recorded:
11 h 26 min
